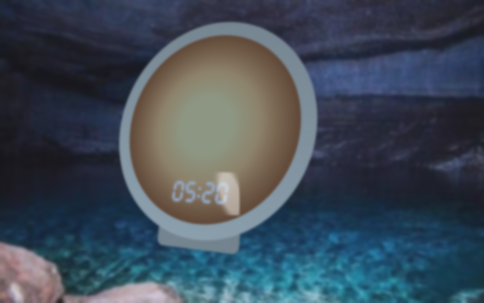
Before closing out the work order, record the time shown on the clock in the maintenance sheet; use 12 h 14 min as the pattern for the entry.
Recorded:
5 h 20 min
